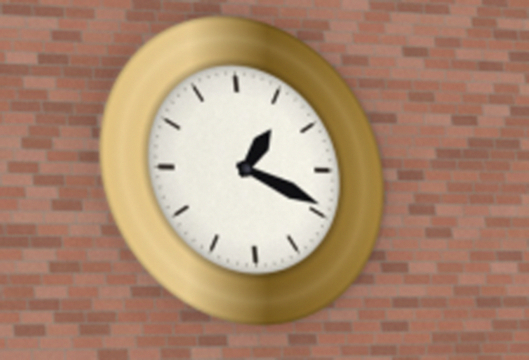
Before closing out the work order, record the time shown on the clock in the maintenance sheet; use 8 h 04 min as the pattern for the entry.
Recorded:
1 h 19 min
